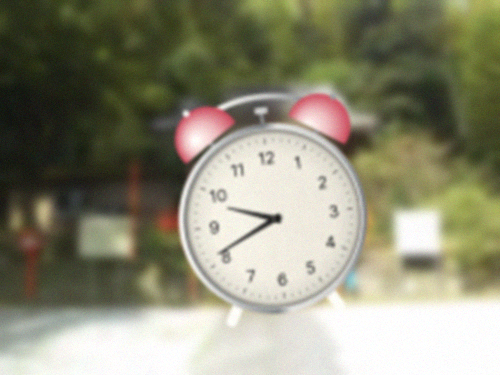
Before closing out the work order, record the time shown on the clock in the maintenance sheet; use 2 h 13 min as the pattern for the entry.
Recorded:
9 h 41 min
